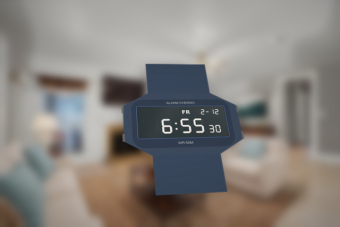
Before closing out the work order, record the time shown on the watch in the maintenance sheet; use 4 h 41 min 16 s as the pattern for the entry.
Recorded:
6 h 55 min 30 s
